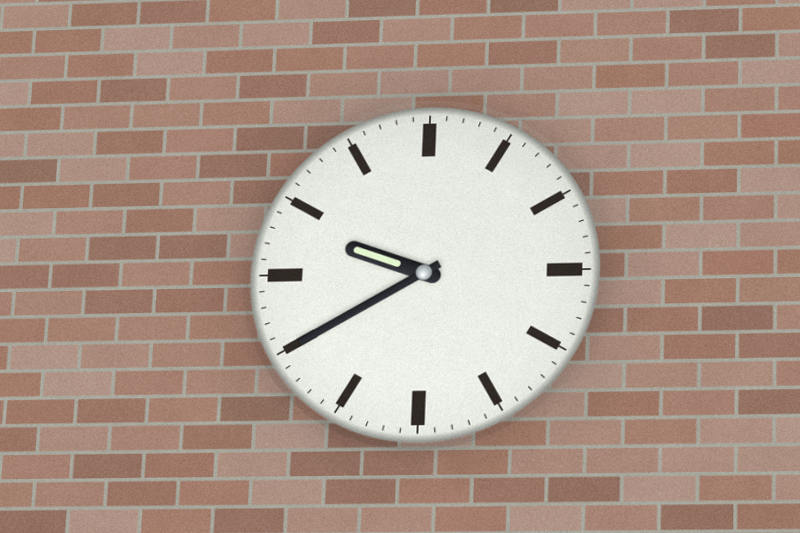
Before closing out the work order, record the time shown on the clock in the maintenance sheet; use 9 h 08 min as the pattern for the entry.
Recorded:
9 h 40 min
